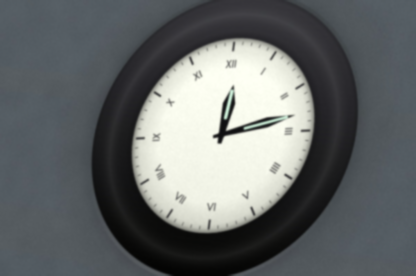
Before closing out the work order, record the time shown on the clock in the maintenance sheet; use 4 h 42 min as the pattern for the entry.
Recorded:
12 h 13 min
